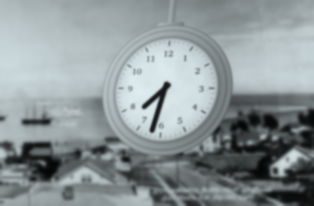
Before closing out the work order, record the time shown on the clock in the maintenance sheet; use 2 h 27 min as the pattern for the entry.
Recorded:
7 h 32 min
